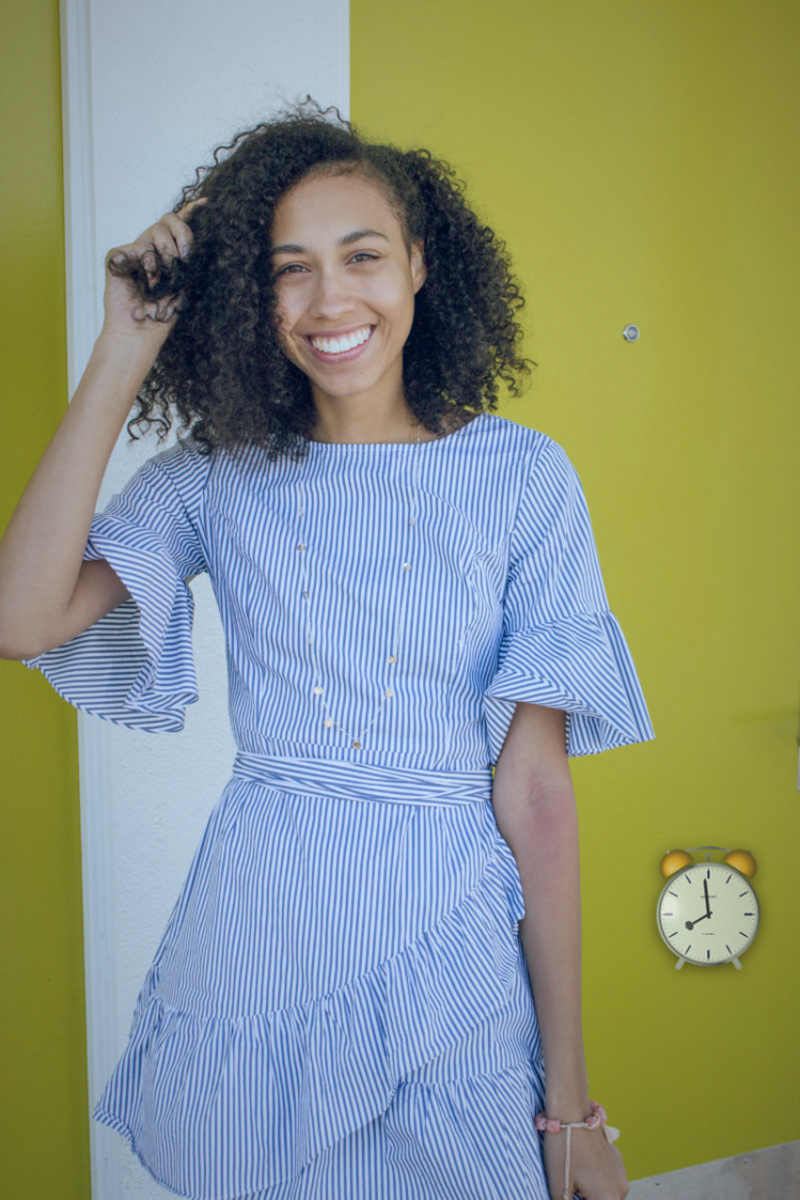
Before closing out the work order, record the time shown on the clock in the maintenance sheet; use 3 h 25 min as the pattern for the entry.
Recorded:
7 h 59 min
